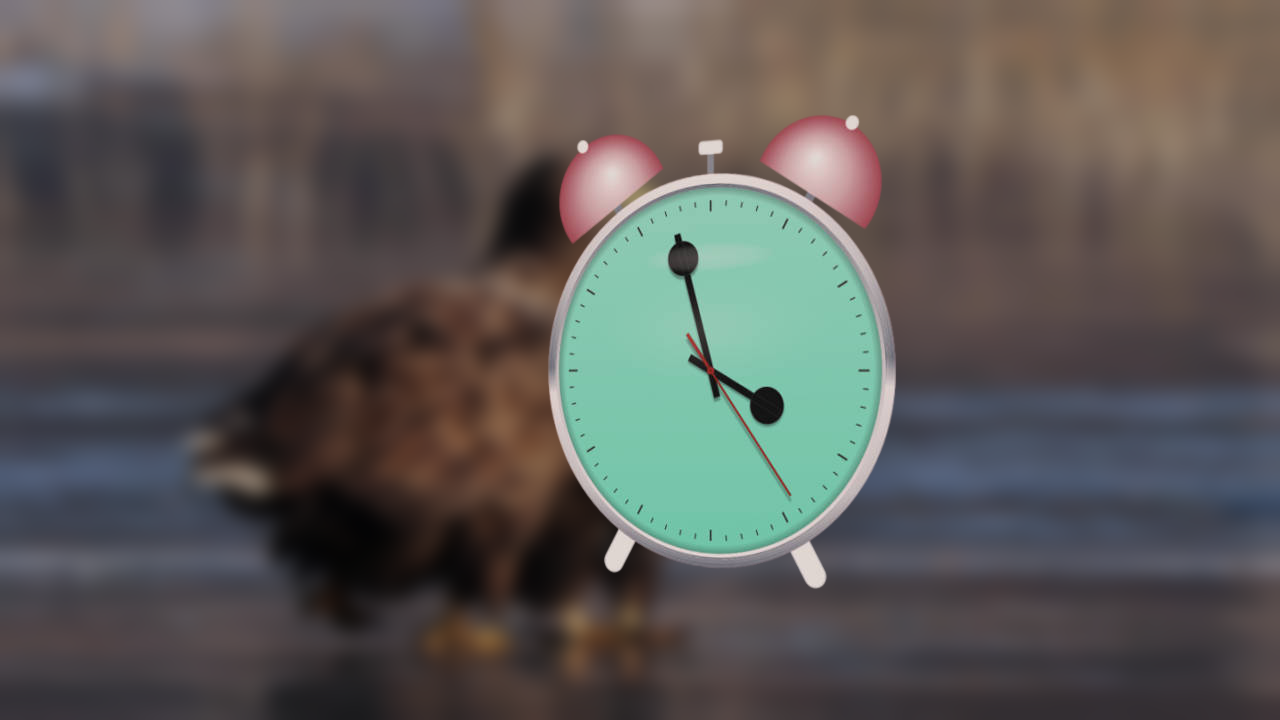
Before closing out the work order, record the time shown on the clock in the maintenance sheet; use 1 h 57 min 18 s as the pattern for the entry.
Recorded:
3 h 57 min 24 s
